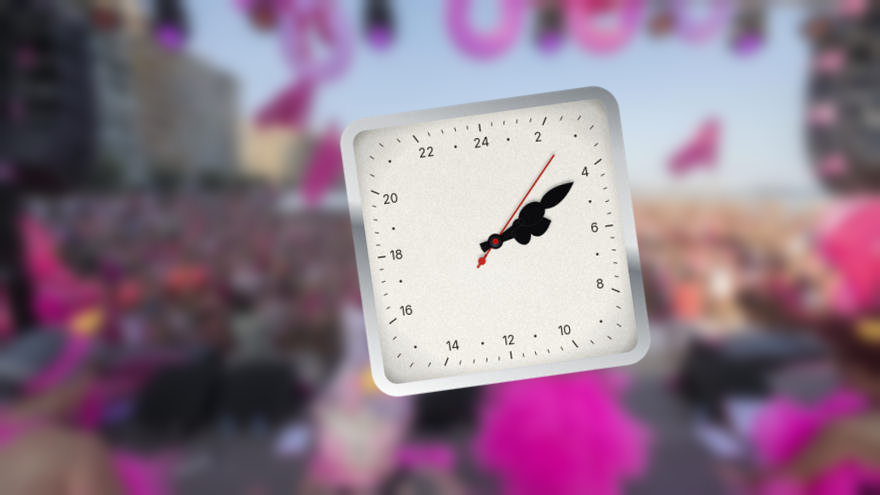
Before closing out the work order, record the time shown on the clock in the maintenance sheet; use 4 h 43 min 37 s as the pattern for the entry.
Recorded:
5 h 10 min 07 s
